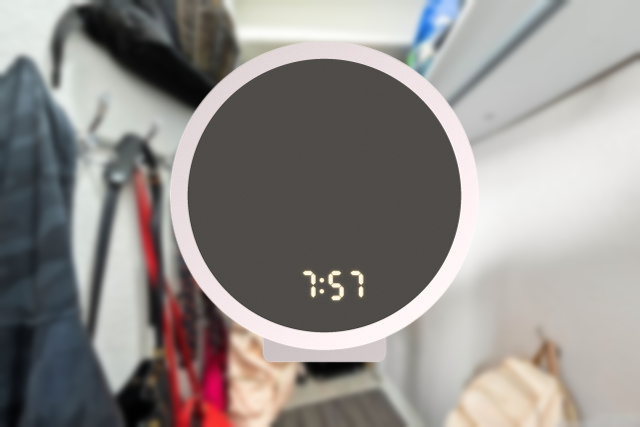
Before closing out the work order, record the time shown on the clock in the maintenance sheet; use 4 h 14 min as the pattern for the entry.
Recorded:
7 h 57 min
